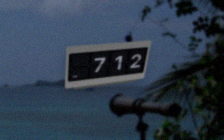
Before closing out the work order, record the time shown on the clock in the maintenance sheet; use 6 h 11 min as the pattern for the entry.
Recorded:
7 h 12 min
